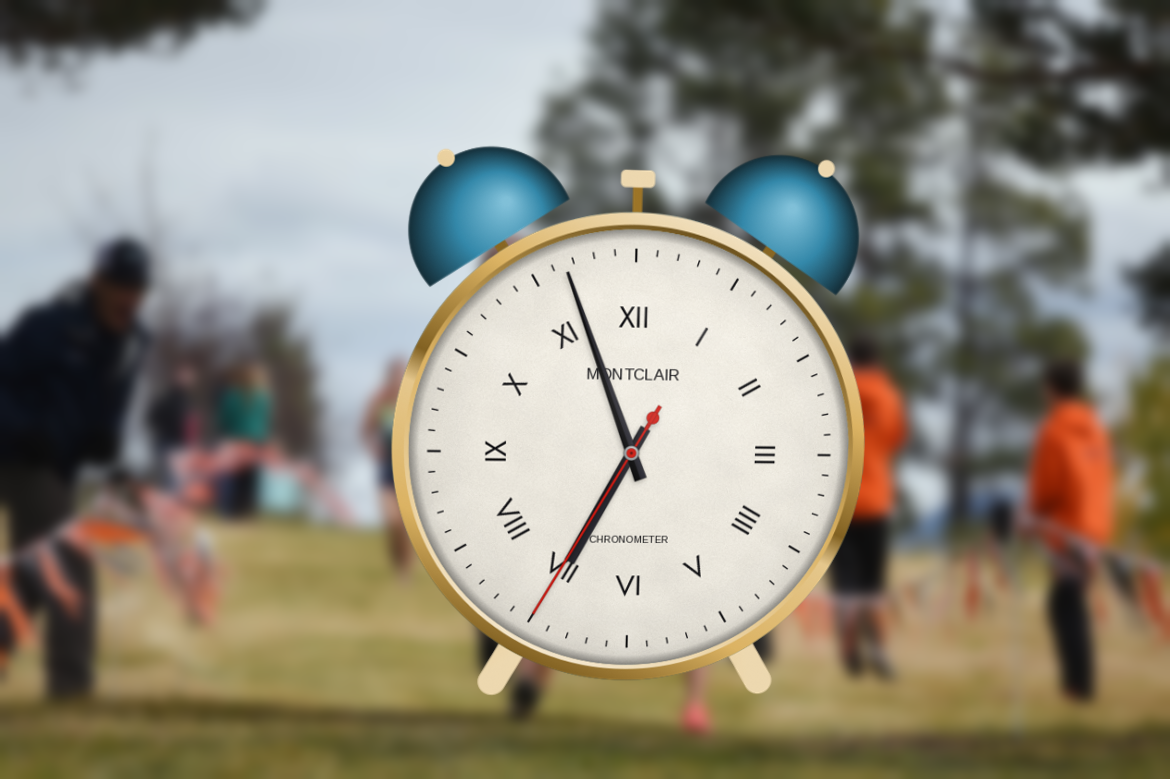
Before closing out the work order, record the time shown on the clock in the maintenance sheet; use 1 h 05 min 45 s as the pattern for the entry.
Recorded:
6 h 56 min 35 s
